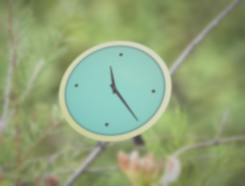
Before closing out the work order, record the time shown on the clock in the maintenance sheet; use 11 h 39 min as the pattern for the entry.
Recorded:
11 h 23 min
